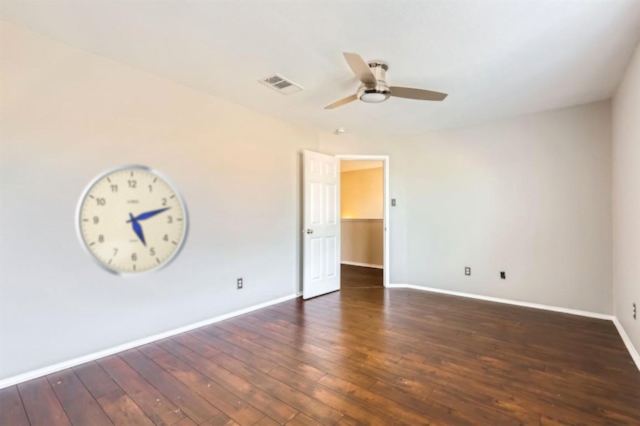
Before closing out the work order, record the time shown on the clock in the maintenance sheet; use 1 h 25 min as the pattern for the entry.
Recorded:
5 h 12 min
